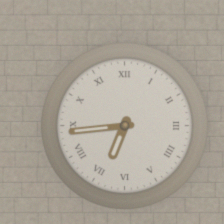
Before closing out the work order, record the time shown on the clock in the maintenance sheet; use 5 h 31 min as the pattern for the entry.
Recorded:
6 h 44 min
